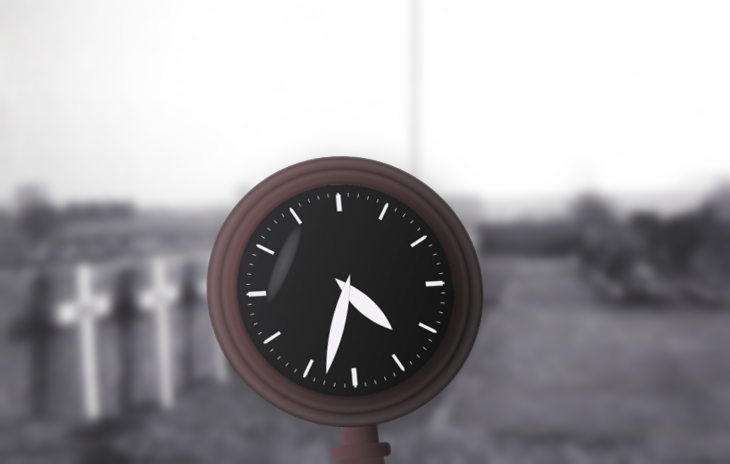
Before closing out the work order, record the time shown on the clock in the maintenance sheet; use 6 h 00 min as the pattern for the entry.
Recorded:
4 h 33 min
